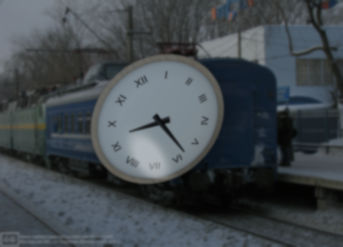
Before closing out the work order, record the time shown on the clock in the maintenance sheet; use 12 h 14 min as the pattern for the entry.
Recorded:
9 h 28 min
